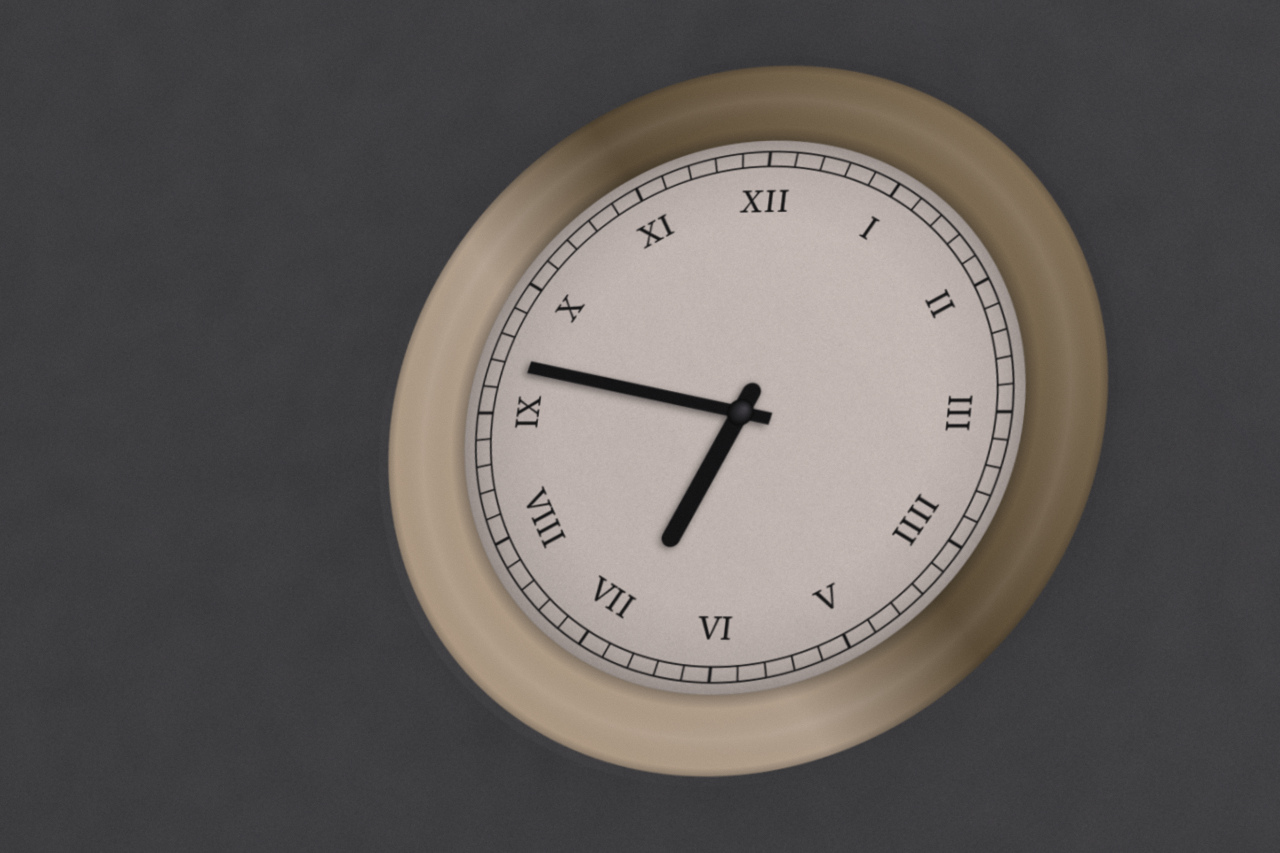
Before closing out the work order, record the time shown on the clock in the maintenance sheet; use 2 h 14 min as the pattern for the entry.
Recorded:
6 h 47 min
